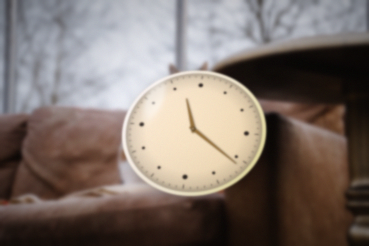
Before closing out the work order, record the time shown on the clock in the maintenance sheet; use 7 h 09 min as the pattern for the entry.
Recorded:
11 h 21 min
